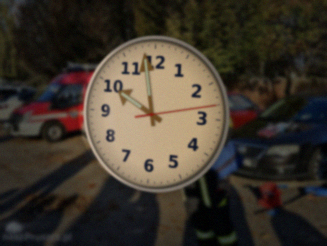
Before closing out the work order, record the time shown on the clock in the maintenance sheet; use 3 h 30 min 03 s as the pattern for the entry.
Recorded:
9 h 58 min 13 s
